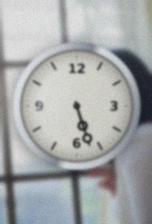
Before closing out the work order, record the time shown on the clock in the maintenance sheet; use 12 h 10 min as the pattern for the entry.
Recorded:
5 h 27 min
